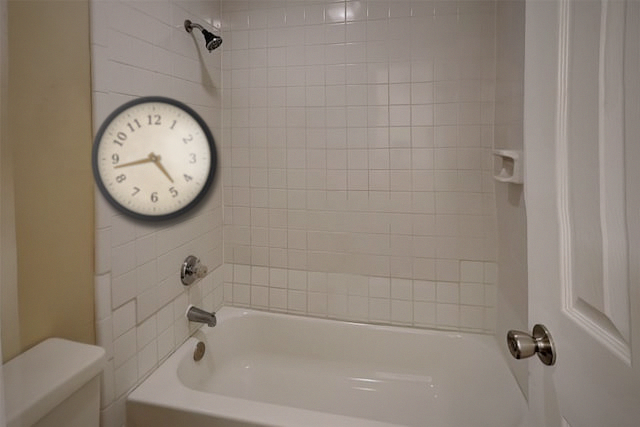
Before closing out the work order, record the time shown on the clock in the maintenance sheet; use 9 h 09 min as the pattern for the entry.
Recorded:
4 h 43 min
